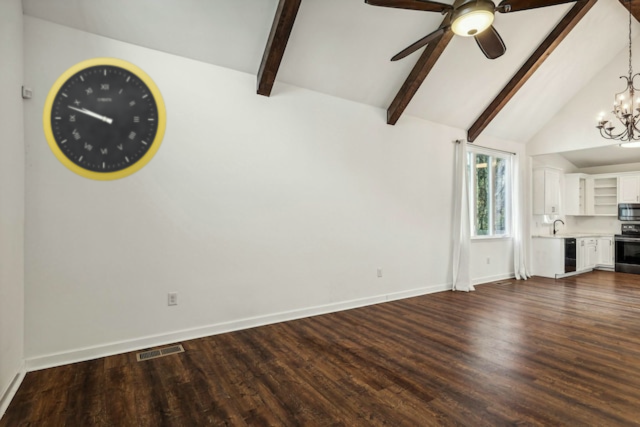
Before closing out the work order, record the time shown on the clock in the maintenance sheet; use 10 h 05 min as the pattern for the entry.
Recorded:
9 h 48 min
